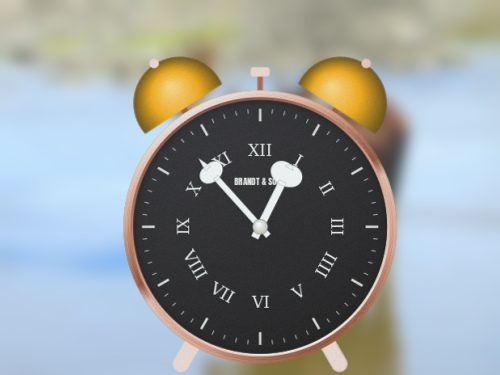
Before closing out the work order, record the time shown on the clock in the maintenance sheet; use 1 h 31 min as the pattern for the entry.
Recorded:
12 h 53 min
